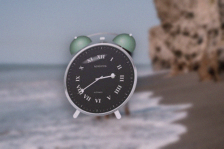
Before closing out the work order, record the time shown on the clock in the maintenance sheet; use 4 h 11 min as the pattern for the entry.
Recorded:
2 h 39 min
